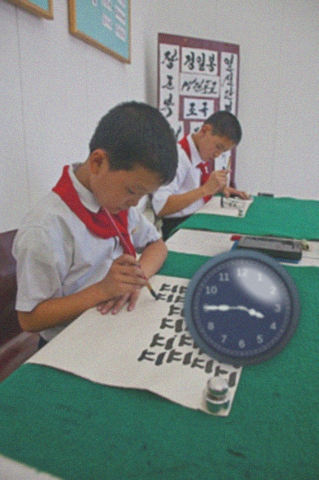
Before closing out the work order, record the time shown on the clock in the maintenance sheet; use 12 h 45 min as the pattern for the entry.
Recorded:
3 h 45 min
